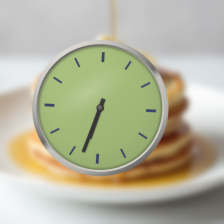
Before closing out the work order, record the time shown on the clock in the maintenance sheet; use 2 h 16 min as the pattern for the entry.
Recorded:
6 h 33 min
